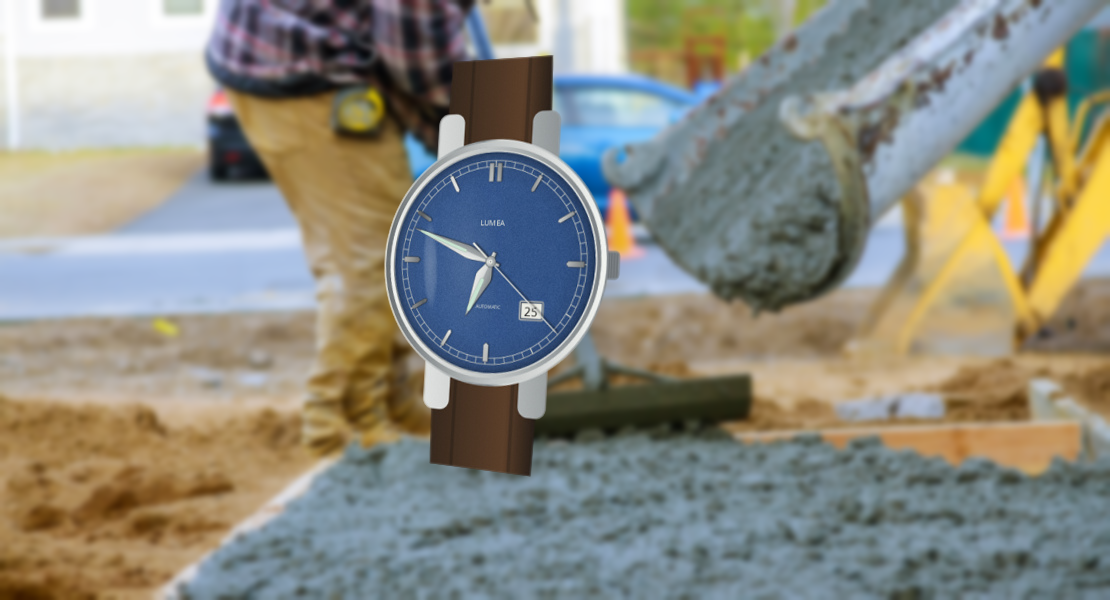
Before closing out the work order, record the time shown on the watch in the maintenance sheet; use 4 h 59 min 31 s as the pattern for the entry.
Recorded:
6 h 48 min 22 s
